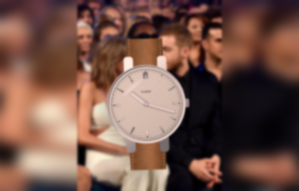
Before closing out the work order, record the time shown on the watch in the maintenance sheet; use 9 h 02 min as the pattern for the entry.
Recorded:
10 h 18 min
